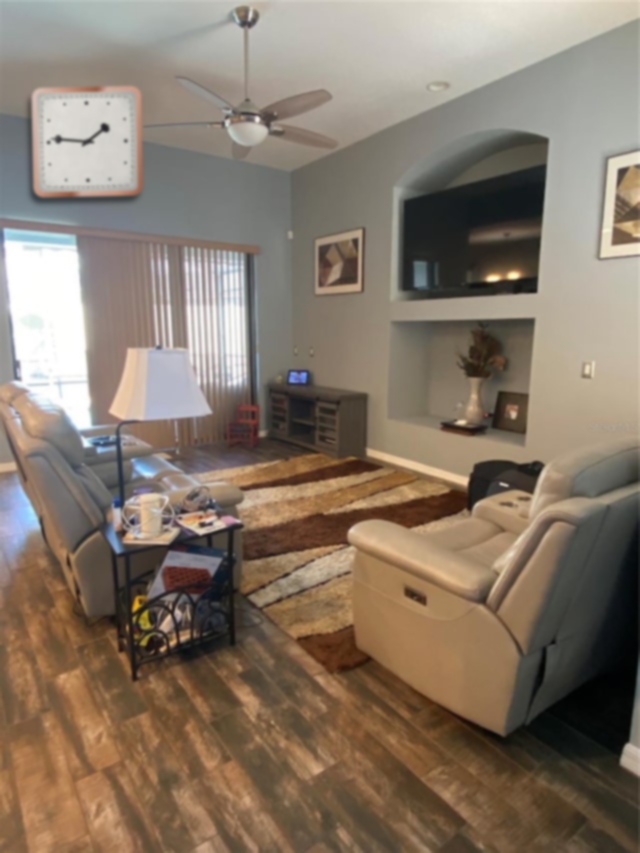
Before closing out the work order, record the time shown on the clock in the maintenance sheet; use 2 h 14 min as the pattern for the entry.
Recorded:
1 h 46 min
